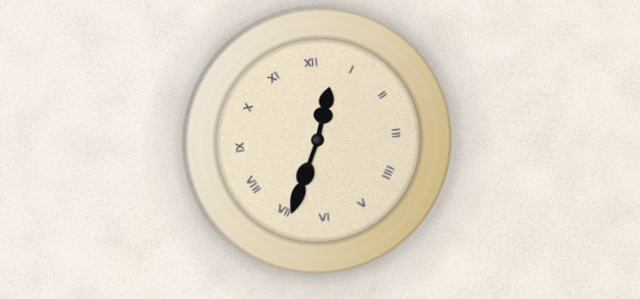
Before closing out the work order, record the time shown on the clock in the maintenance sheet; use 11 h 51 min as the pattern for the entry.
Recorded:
12 h 34 min
